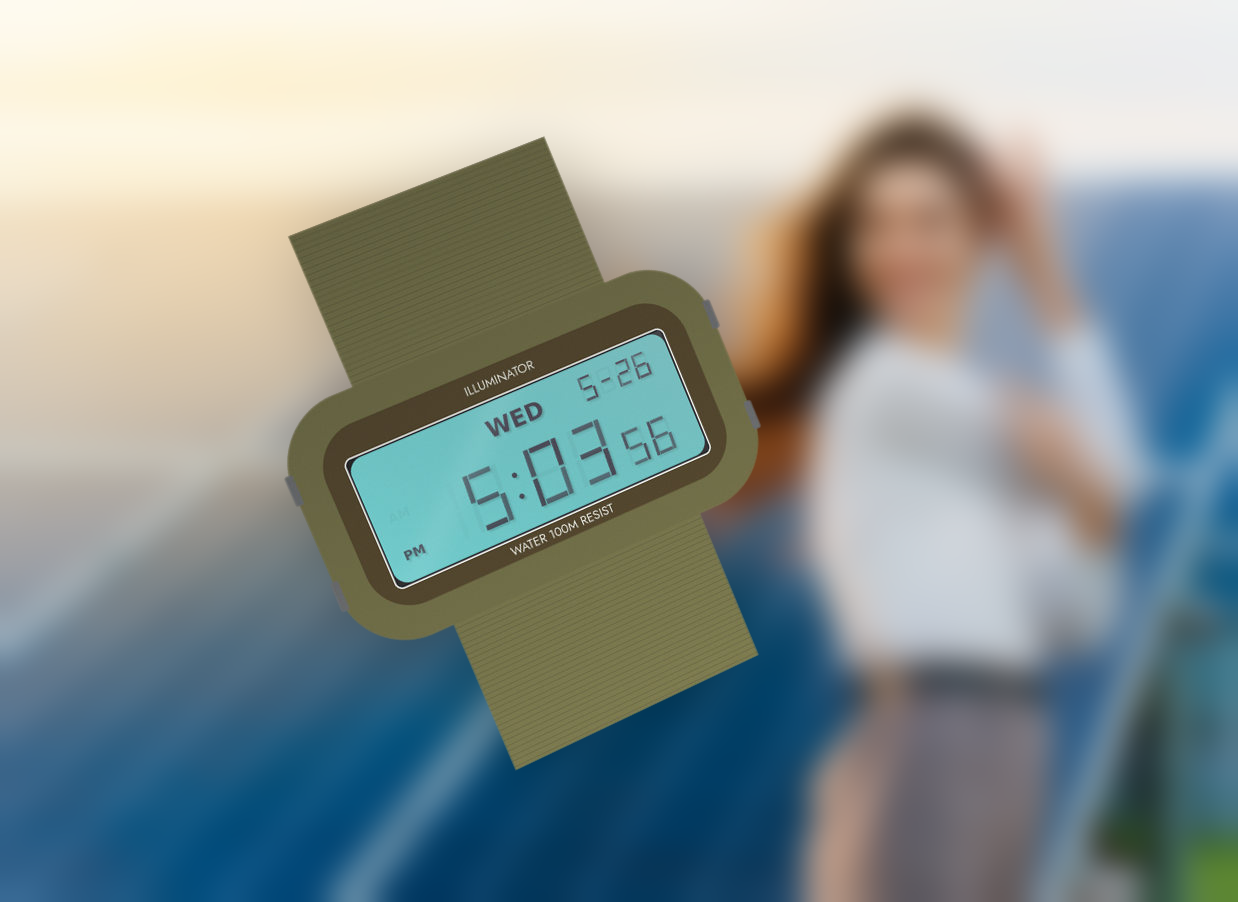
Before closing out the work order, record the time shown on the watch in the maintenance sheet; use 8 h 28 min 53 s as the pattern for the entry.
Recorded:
5 h 03 min 56 s
